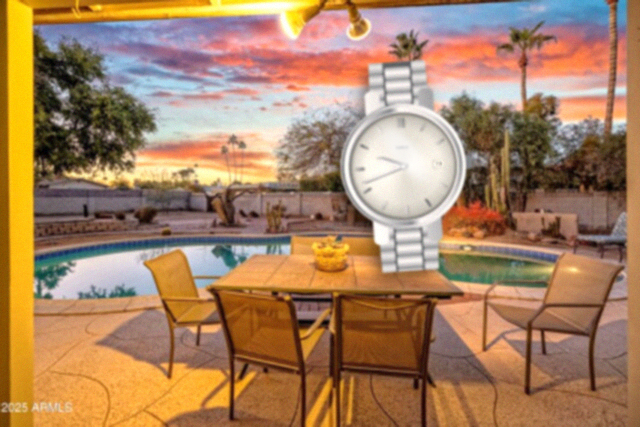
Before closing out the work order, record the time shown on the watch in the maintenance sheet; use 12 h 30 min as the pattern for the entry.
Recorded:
9 h 42 min
